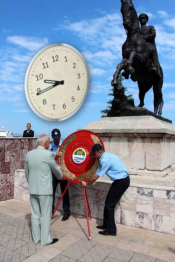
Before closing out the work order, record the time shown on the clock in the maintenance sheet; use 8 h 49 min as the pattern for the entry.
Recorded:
9 h 44 min
